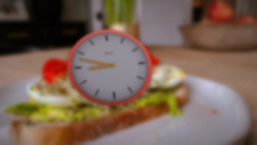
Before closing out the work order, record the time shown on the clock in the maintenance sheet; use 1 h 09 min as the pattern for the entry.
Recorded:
8 h 48 min
